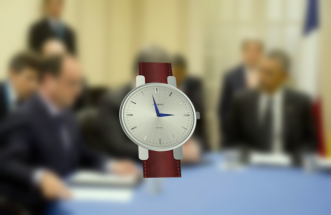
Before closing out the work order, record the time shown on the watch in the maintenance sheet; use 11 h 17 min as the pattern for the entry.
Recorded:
2 h 58 min
